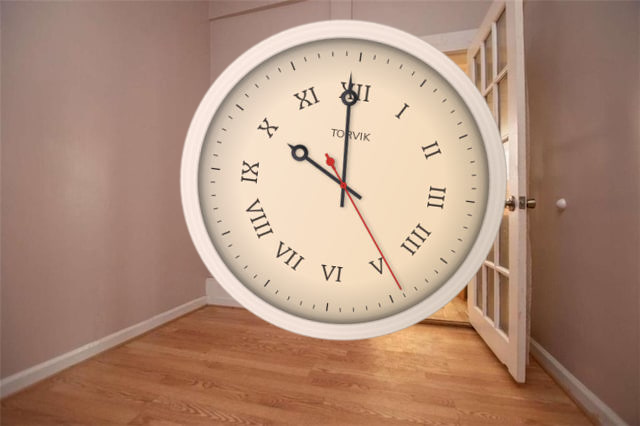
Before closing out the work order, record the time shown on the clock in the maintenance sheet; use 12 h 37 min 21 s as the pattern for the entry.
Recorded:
9 h 59 min 24 s
